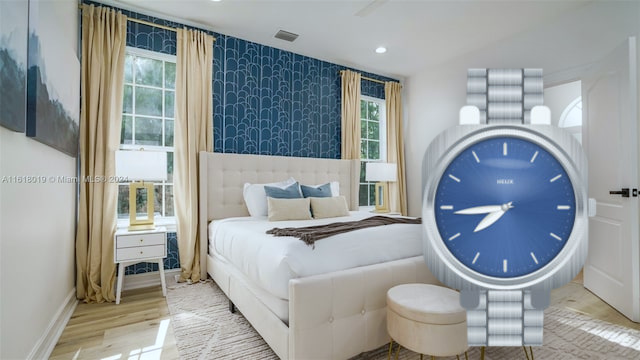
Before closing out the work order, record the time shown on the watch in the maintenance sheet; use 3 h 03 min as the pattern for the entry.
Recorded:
7 h 44 min
